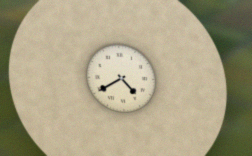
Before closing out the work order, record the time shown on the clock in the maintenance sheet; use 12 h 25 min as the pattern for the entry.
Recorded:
4 h 40 min
